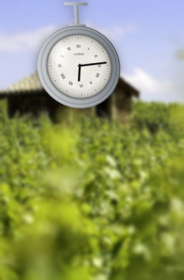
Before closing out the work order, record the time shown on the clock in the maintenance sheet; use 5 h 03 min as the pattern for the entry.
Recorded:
6 h 14 min
